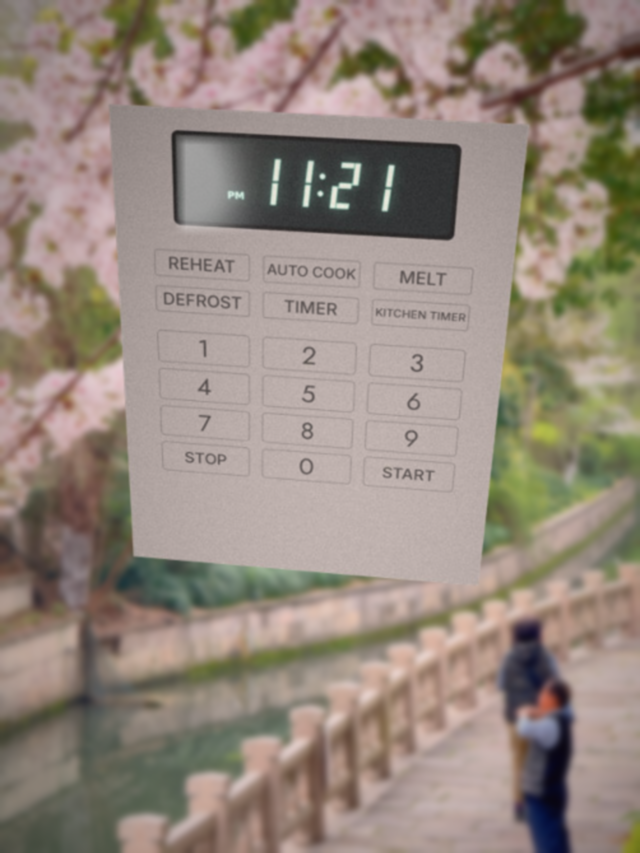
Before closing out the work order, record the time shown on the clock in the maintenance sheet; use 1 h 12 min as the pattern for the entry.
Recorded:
11 h 21 min
